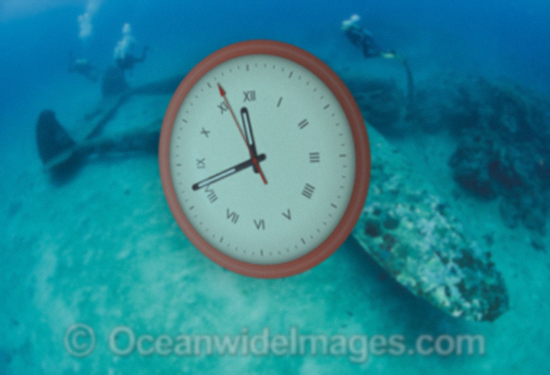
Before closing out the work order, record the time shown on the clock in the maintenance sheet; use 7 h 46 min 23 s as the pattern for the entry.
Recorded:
11 h 41 min 56 s
